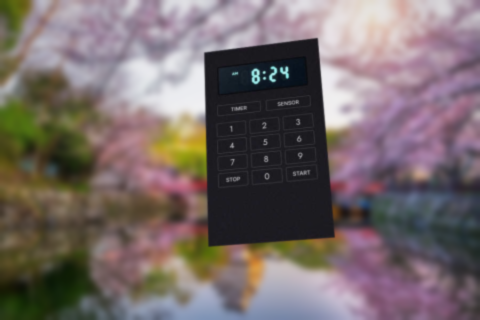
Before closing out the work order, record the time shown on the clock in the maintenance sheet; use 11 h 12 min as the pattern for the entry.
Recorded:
8 h 24 min
